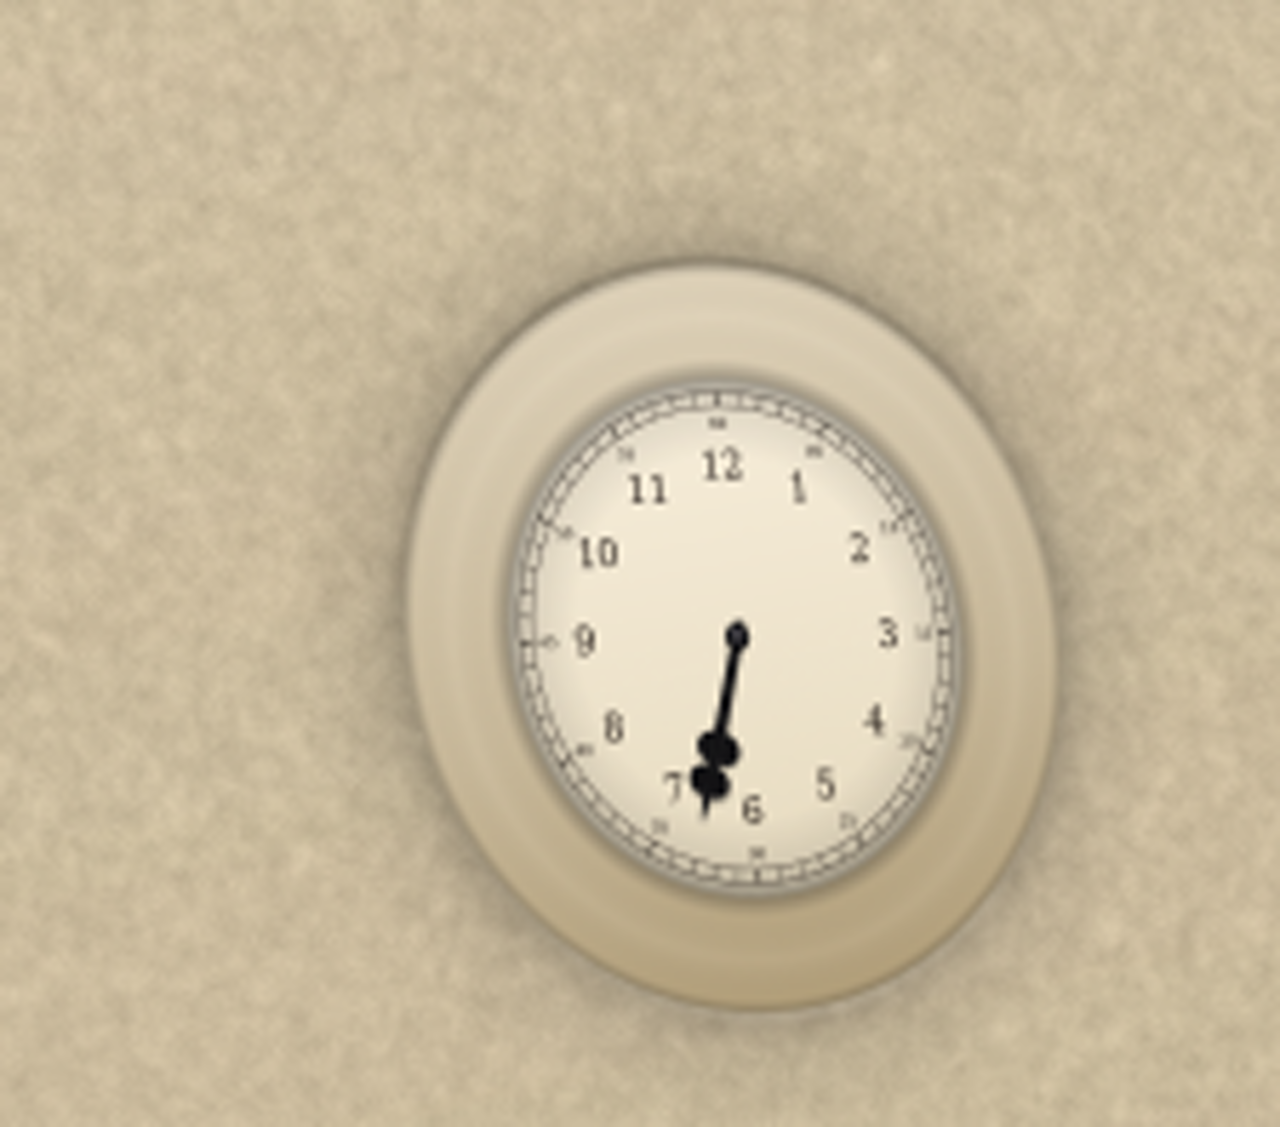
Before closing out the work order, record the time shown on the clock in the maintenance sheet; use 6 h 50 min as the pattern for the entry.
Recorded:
6 h 33 min
